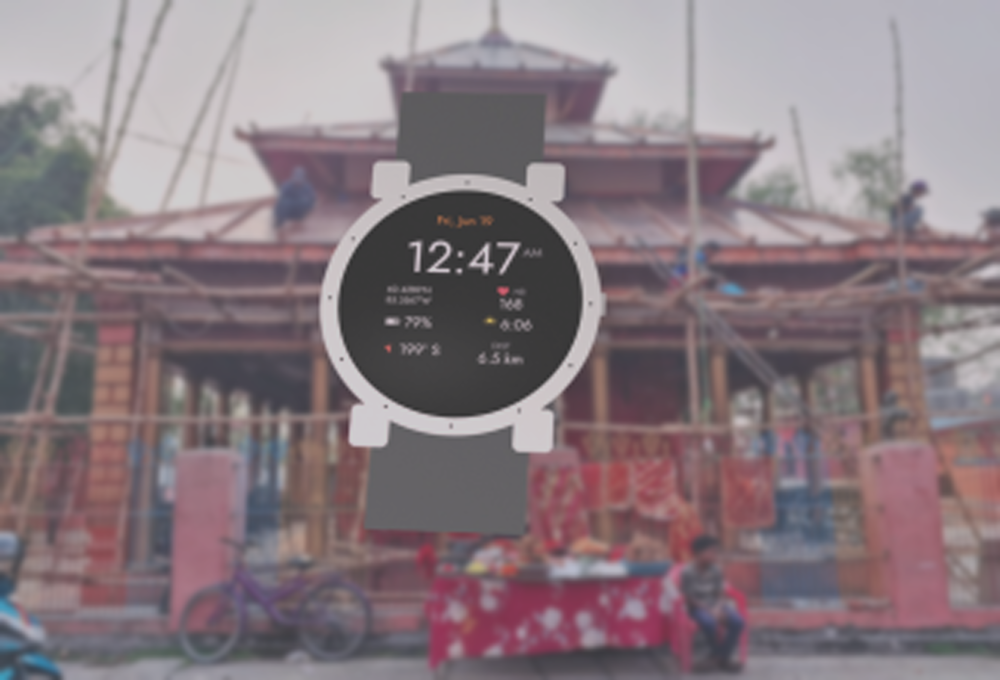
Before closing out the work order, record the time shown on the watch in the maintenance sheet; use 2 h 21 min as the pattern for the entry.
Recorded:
12 h 47 min
